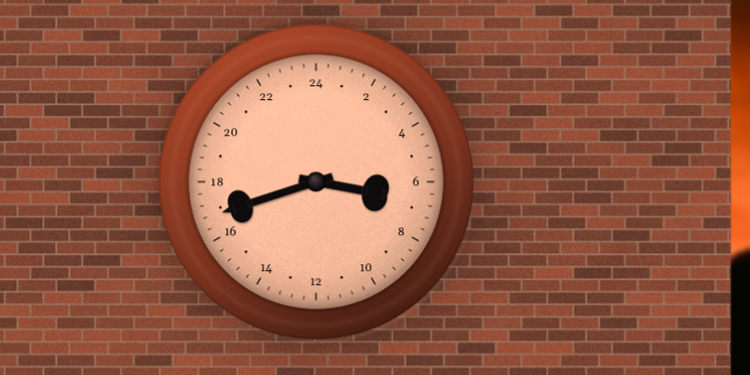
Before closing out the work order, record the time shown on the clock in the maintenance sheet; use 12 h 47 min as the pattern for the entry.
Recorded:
6 h 42 min
